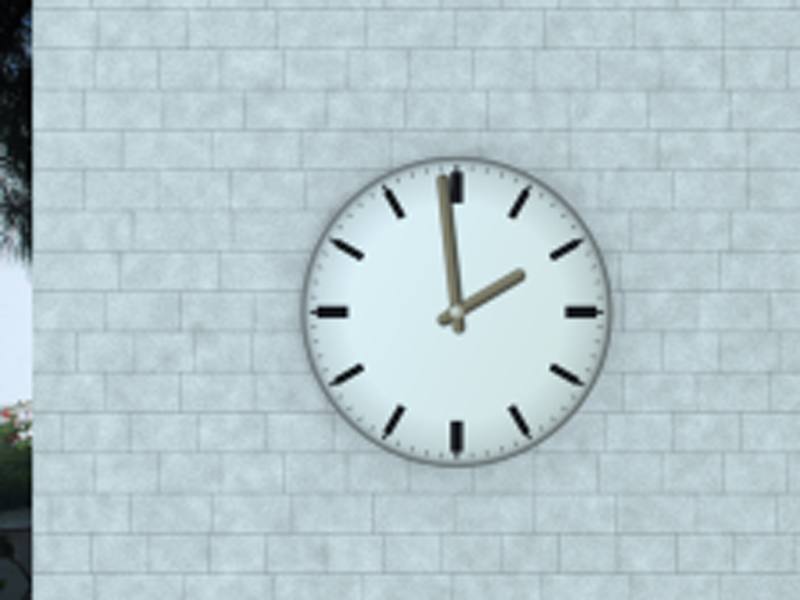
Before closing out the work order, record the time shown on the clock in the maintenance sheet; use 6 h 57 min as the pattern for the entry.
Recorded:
1 h 59 min
